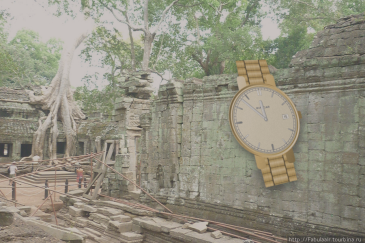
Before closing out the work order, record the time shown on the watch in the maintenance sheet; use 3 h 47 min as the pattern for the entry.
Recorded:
11 h 53 min
